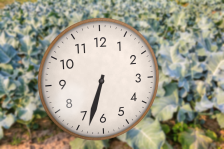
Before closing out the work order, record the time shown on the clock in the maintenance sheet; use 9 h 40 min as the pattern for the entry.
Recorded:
6 h 33 min
